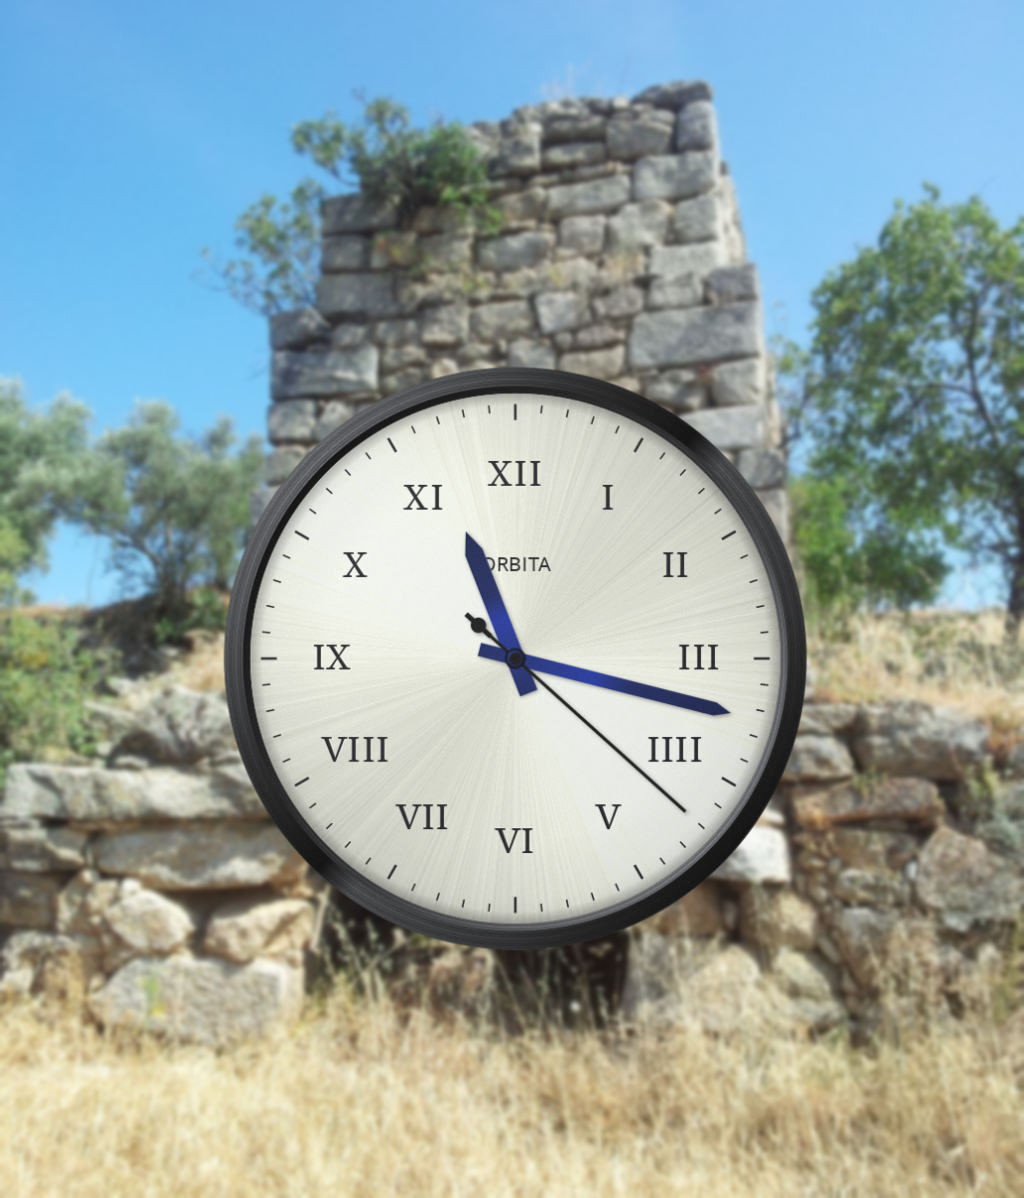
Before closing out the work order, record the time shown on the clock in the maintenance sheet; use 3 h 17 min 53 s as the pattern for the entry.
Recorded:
11 h 17 min 22 s
